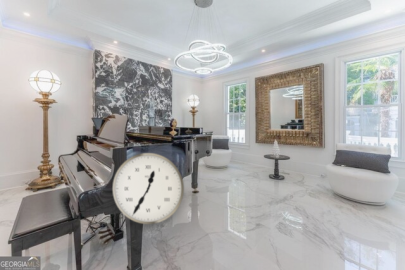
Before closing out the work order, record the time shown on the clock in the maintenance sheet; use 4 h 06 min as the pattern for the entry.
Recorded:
12 h 35 min
